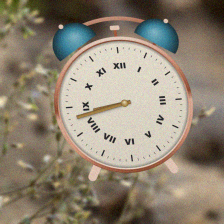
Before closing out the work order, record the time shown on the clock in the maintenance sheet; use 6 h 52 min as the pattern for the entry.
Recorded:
8 h 43 min
